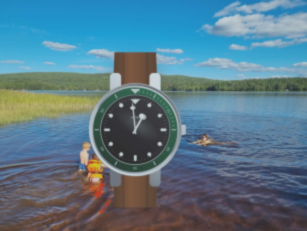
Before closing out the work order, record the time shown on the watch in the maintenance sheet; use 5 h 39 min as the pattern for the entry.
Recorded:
12 h 59 min
